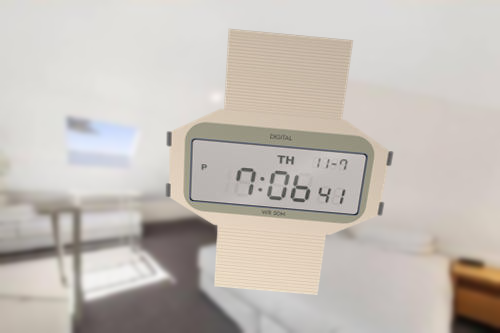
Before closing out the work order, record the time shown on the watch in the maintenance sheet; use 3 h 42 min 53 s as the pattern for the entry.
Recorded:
7 h 06 min 41 s
